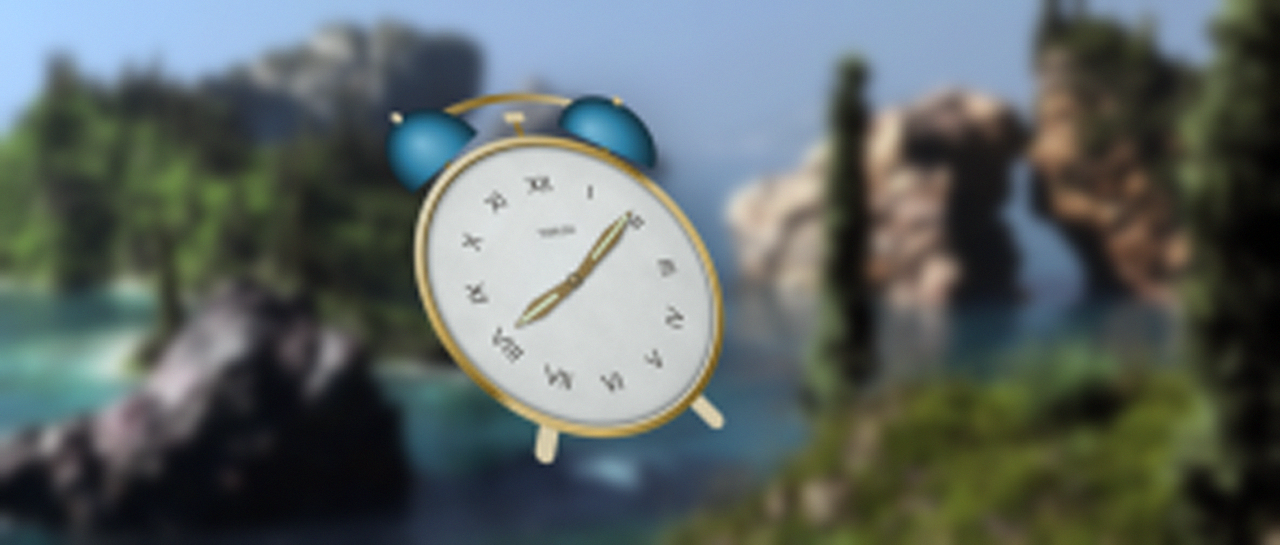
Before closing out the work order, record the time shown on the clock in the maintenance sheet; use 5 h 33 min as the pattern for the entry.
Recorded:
8 h 09 min
